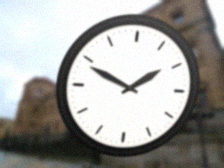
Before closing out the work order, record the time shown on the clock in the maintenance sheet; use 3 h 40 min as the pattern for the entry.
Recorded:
1 h 49 min
